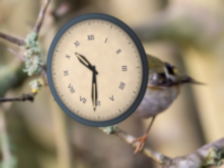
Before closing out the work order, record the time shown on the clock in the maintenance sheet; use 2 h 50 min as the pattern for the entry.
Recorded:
10 h 31 min
